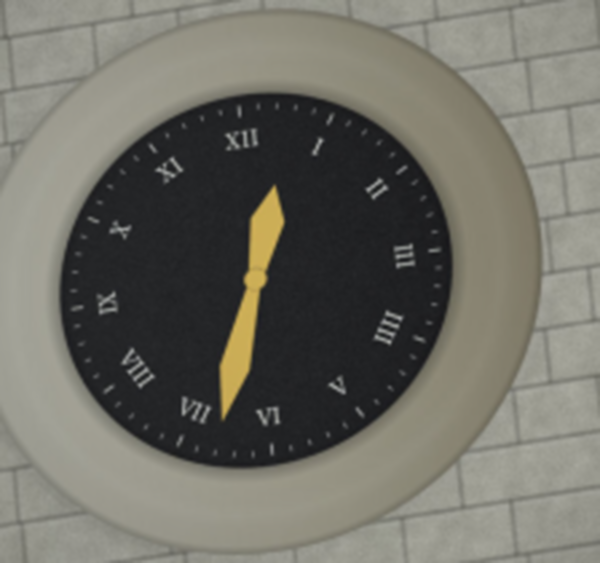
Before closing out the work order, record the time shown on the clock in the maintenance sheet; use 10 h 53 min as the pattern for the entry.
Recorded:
12 h 33 min
